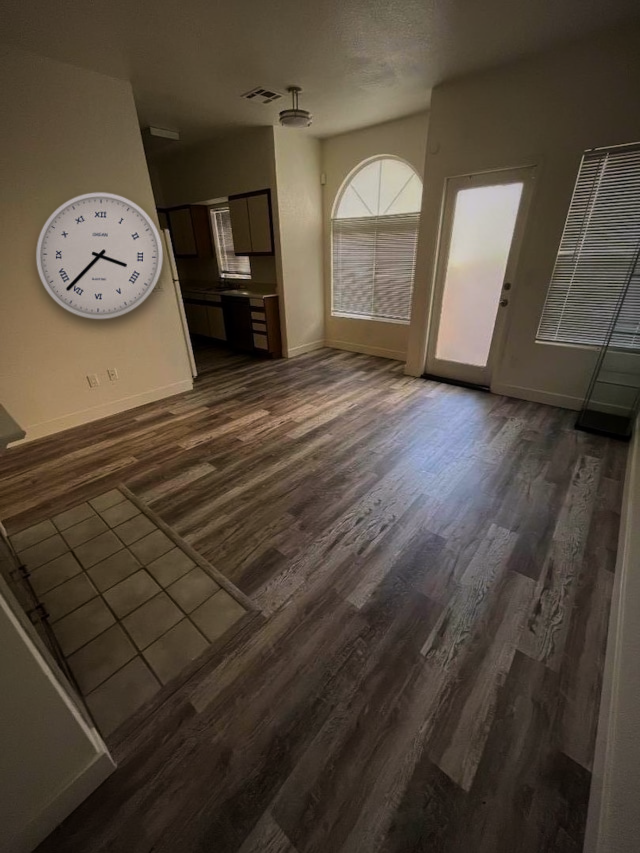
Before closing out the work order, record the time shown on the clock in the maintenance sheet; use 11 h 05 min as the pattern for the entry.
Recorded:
3 h 37 min
